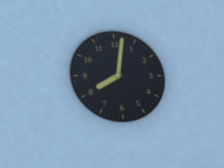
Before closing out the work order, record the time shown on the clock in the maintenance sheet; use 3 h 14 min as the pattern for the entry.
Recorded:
8 h 02 min
